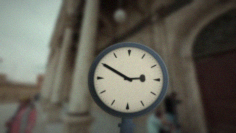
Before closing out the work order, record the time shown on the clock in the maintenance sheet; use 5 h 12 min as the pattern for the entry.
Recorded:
2 h 50 min
